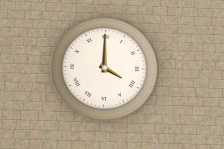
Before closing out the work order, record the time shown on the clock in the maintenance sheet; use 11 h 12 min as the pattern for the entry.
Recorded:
4 h 00 min
